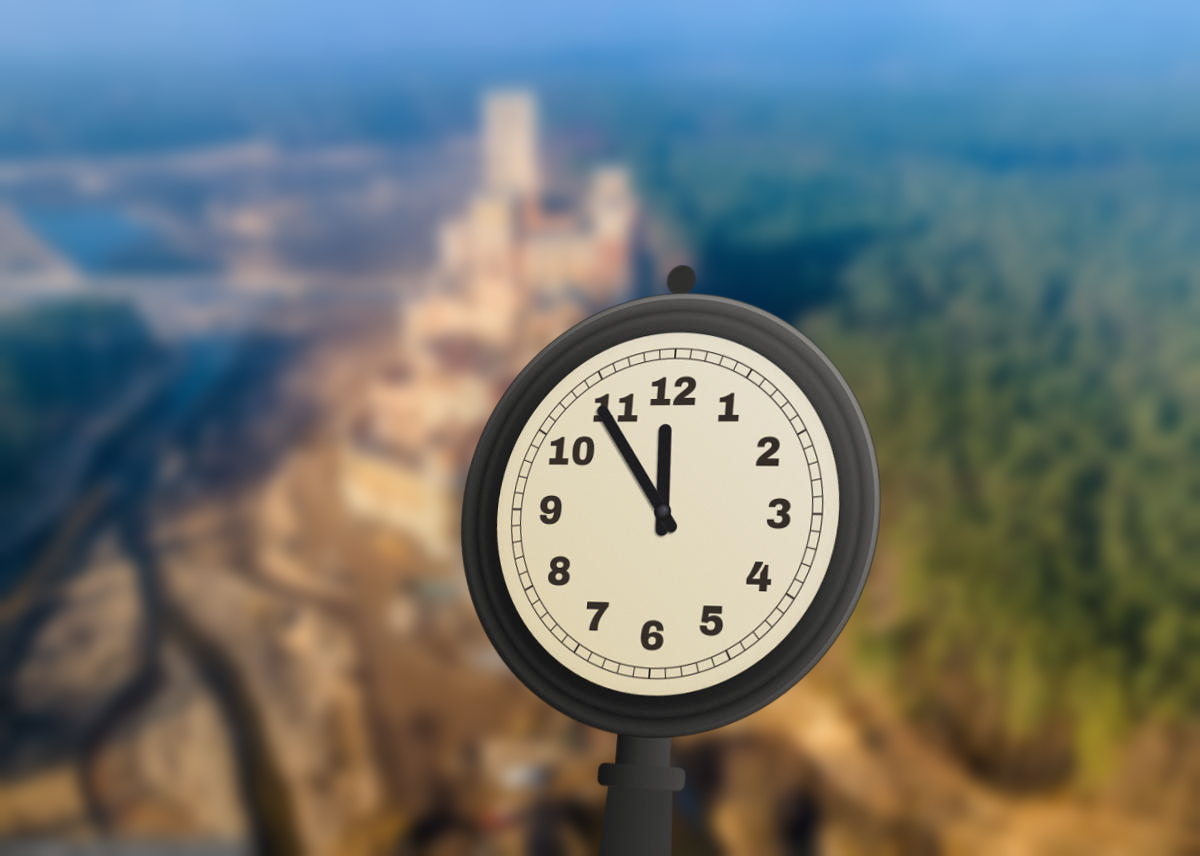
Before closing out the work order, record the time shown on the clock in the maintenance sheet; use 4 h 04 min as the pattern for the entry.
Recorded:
11 h 54 min
